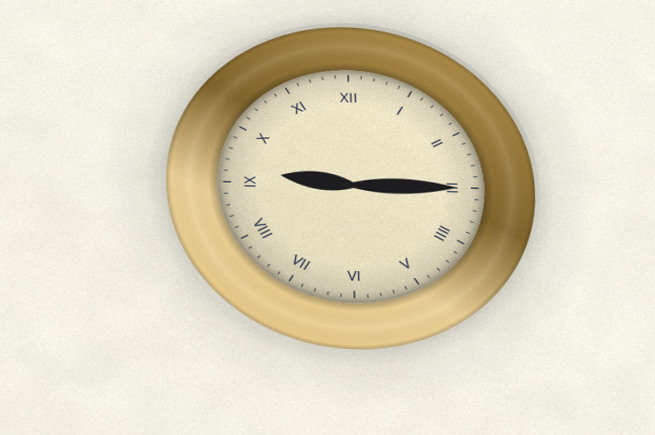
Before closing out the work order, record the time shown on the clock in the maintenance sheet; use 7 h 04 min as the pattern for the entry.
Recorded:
9 h 15 min
